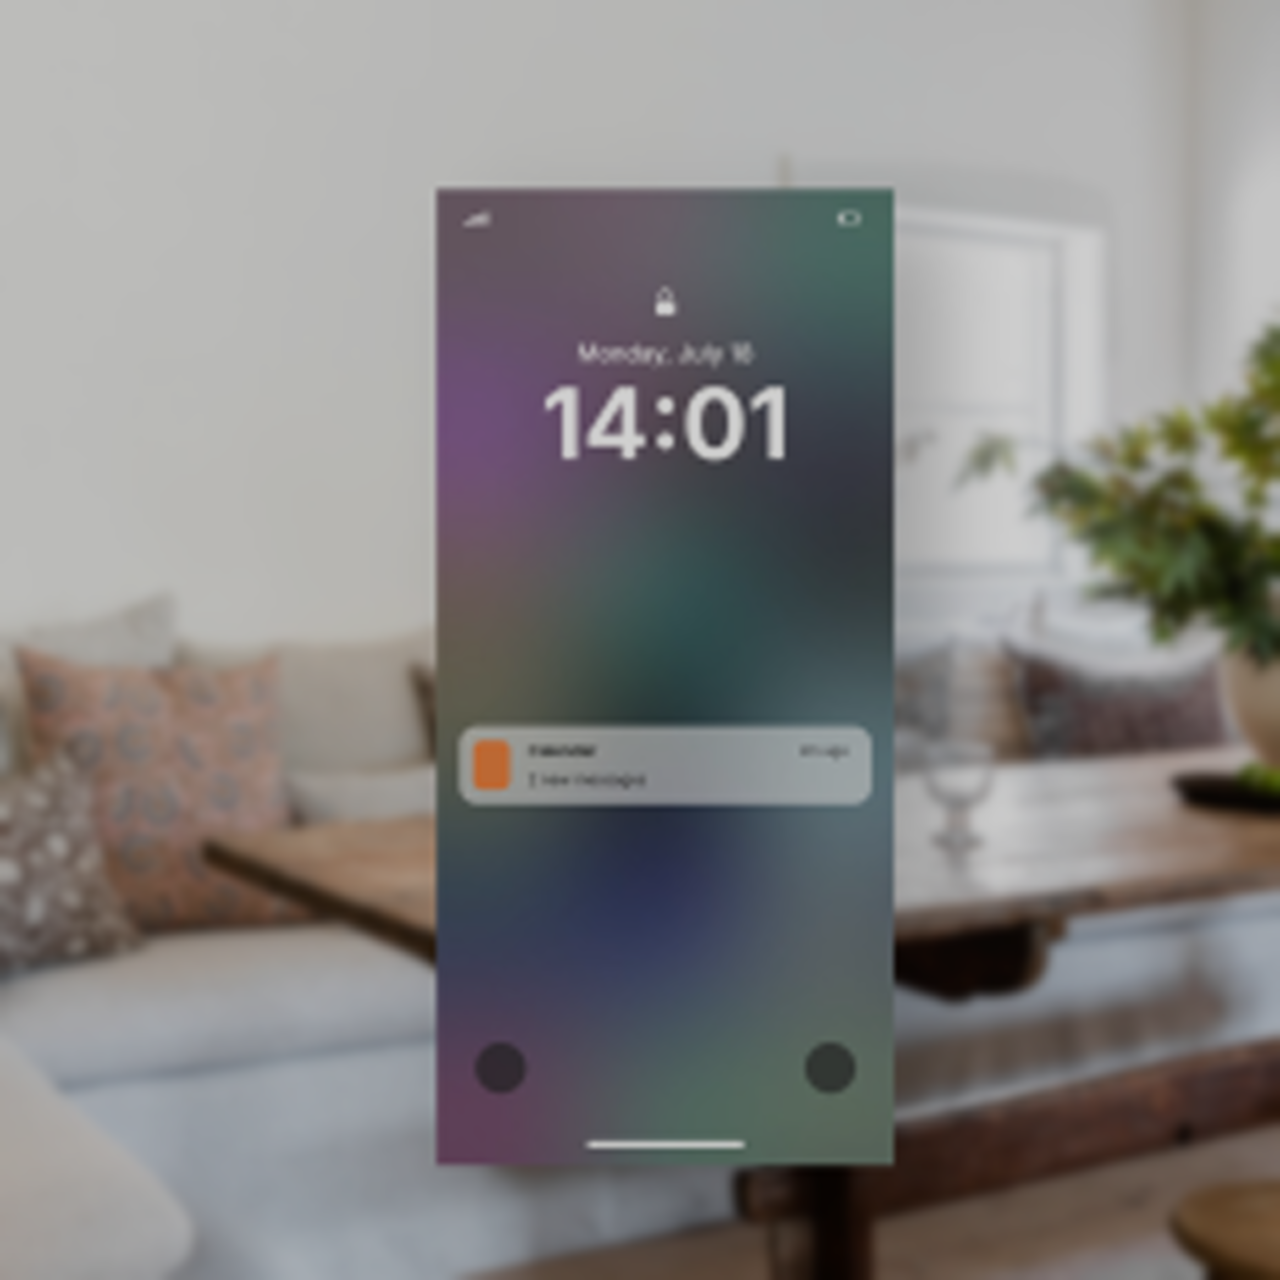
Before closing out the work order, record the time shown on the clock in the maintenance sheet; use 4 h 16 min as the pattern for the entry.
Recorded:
14 h 01 min
